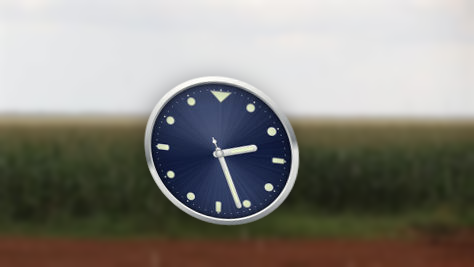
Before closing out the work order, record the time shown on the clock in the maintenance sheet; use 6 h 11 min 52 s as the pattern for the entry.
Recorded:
2 h 26 min 26 s
